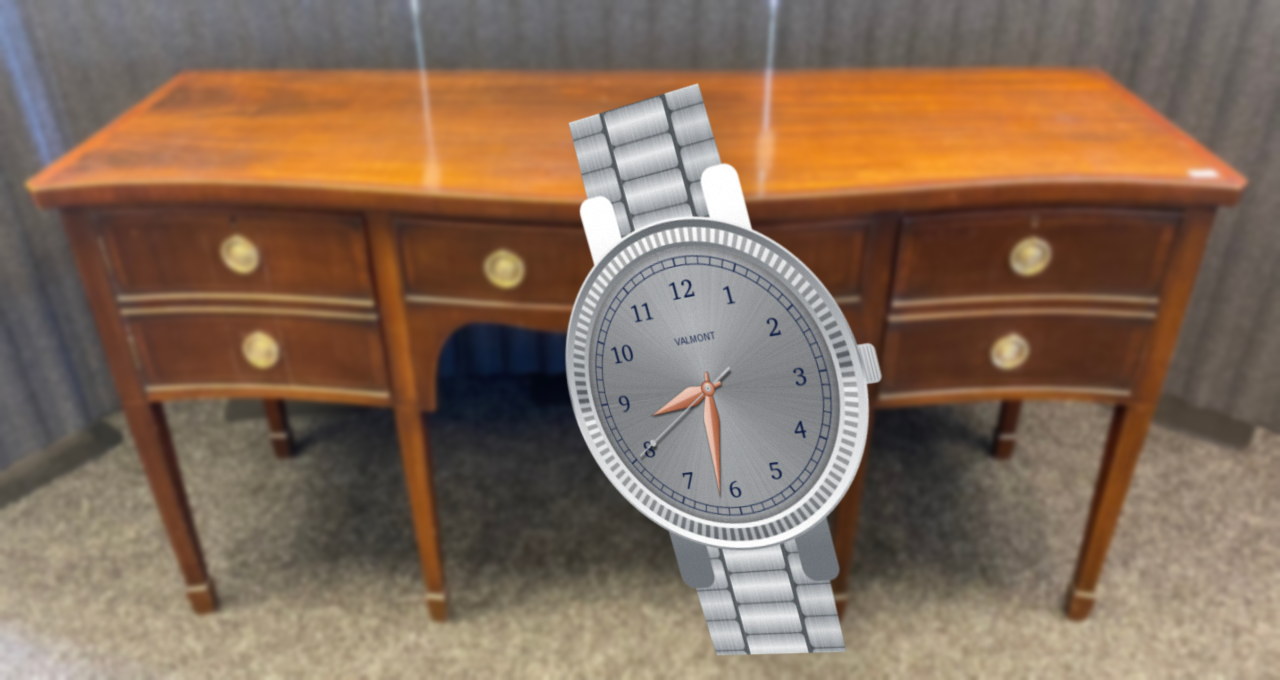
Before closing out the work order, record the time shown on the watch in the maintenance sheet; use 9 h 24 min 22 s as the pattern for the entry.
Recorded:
8 h 31 min 40 s
